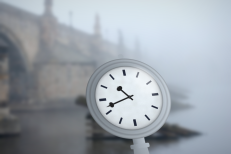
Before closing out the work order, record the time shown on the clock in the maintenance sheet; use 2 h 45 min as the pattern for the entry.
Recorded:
10 h 42 min
